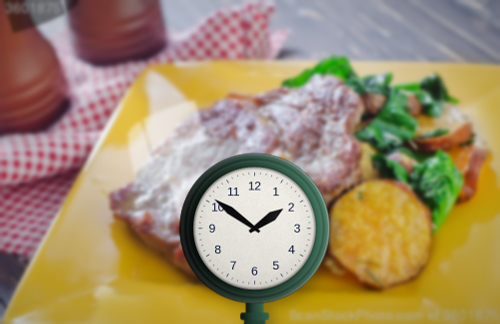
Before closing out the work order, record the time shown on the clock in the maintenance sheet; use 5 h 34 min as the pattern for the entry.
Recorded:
1 h 51 min
